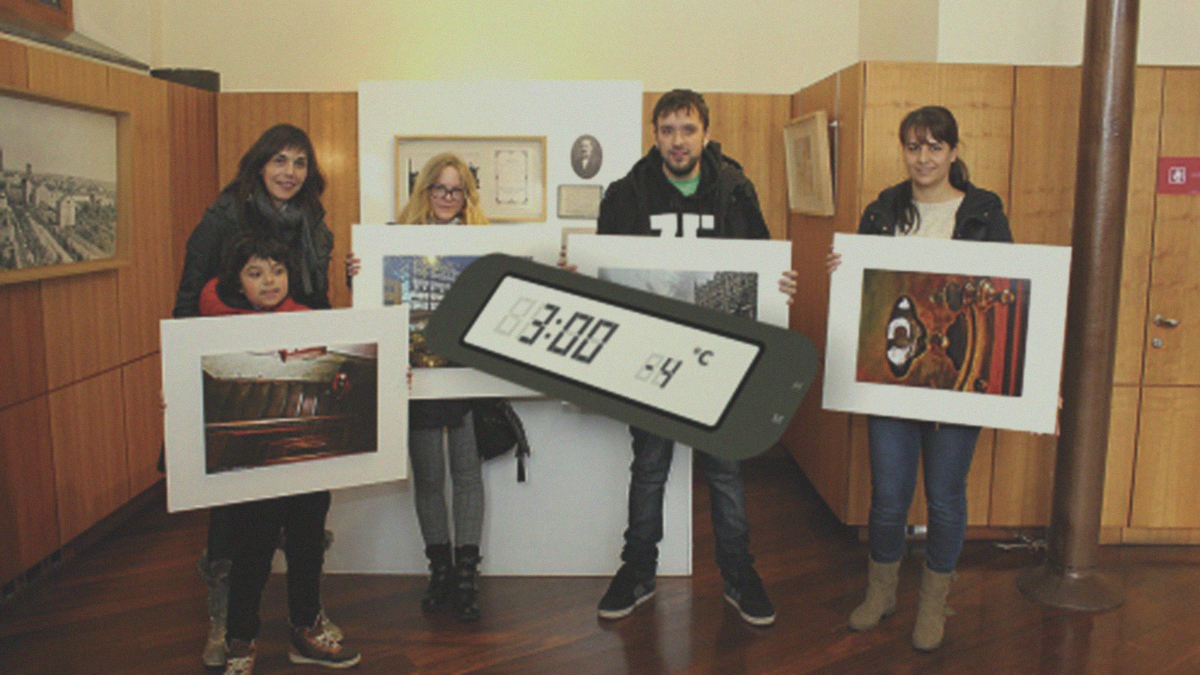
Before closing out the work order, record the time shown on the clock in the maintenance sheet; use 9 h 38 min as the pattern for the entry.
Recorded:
3 h 00 min
